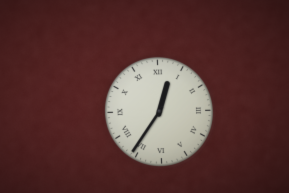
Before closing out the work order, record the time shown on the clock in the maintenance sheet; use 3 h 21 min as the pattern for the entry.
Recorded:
12 h 36 min
